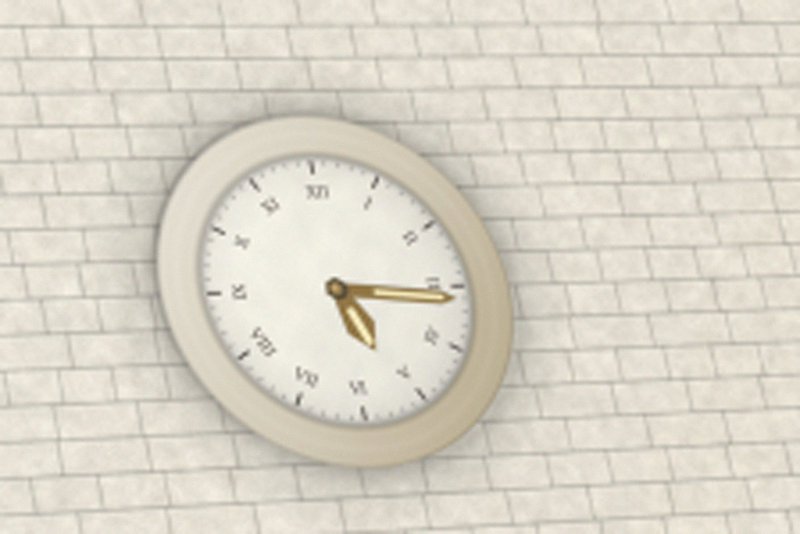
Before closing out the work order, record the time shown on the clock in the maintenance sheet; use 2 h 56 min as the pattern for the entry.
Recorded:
5 h 16 min
